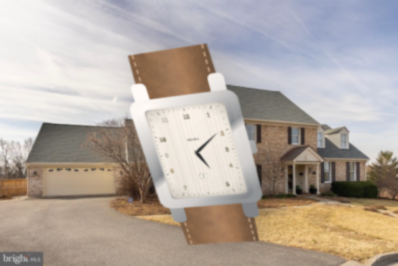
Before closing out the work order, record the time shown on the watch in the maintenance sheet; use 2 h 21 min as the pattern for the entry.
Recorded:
5 h 09 min
